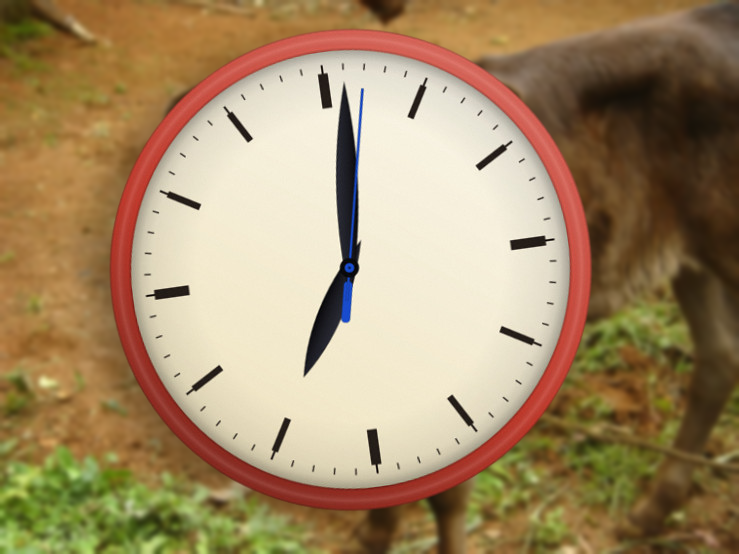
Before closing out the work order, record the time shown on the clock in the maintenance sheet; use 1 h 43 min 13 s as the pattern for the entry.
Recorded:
7 h 01 min 02 s
